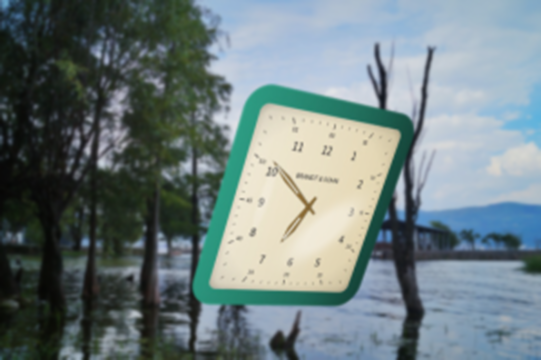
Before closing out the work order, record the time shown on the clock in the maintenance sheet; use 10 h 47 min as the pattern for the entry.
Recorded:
6 h 51 min
